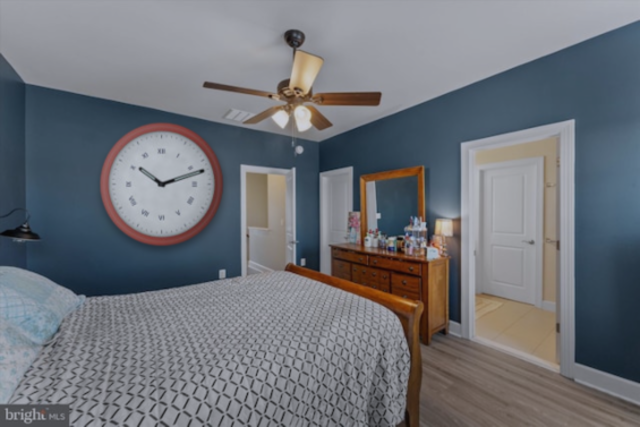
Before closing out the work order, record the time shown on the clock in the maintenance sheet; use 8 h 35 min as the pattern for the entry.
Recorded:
10 h 12 min
